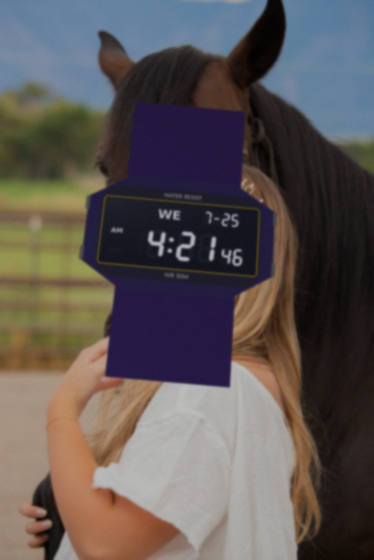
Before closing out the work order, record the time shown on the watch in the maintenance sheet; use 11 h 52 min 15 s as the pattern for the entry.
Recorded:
4 h 21 min 46 s
